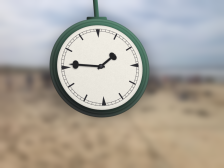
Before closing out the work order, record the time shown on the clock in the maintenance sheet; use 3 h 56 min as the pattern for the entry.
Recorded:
1 h 46 min
